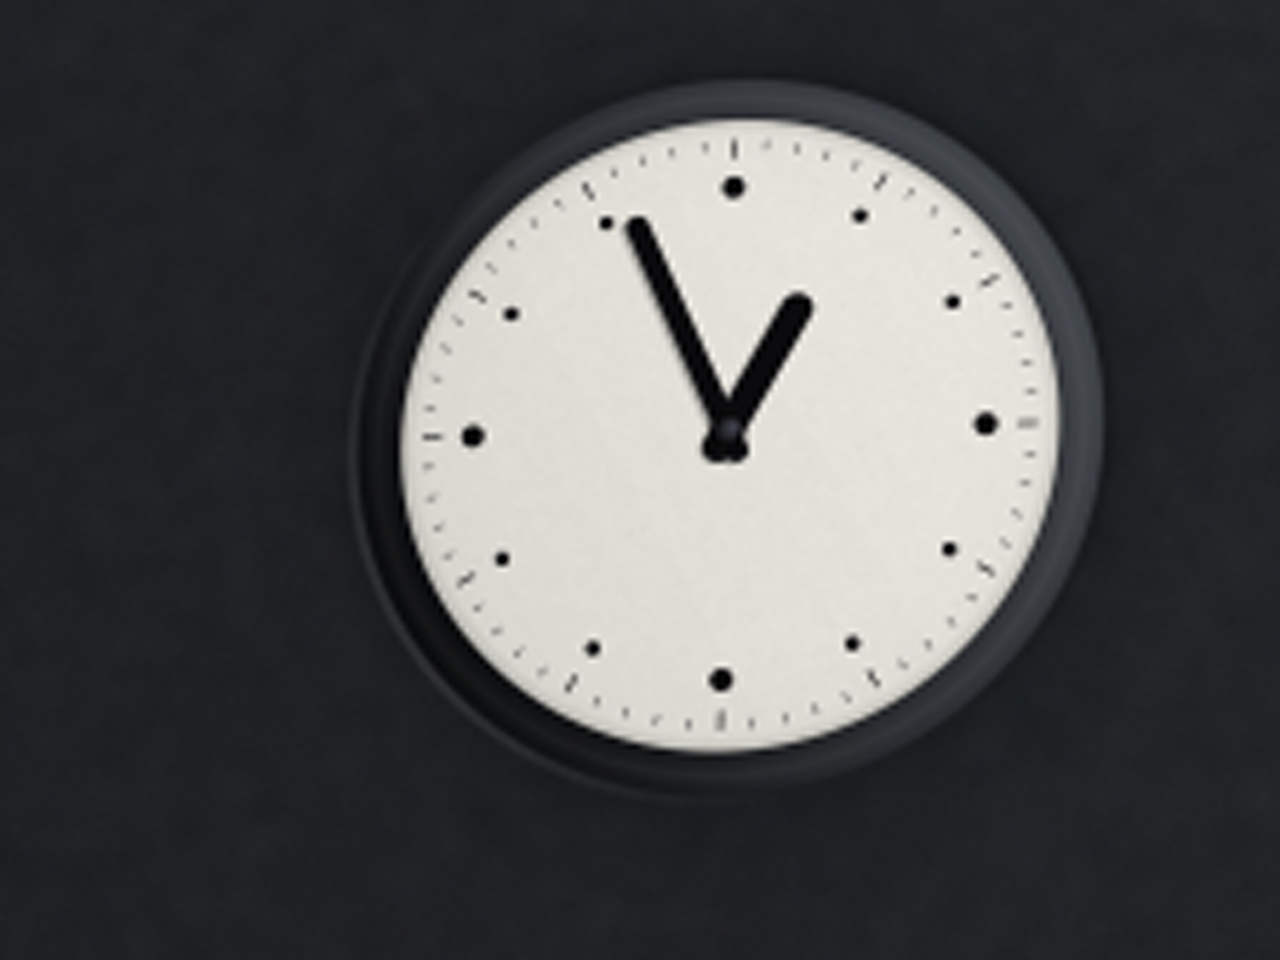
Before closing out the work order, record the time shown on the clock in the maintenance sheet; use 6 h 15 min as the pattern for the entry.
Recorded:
12 h 56 min
